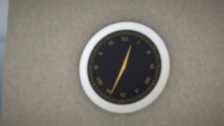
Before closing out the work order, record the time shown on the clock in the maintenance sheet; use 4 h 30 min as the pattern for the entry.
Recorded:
12 h 34 min
